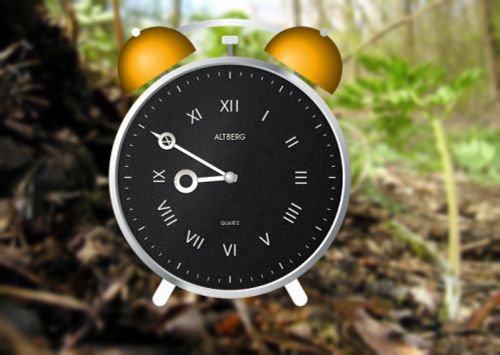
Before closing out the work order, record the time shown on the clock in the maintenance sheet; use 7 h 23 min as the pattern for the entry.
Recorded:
8 h 50 min
